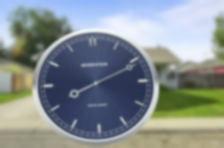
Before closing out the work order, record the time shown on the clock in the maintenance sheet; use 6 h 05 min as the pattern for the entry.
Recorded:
8 h 11 min
